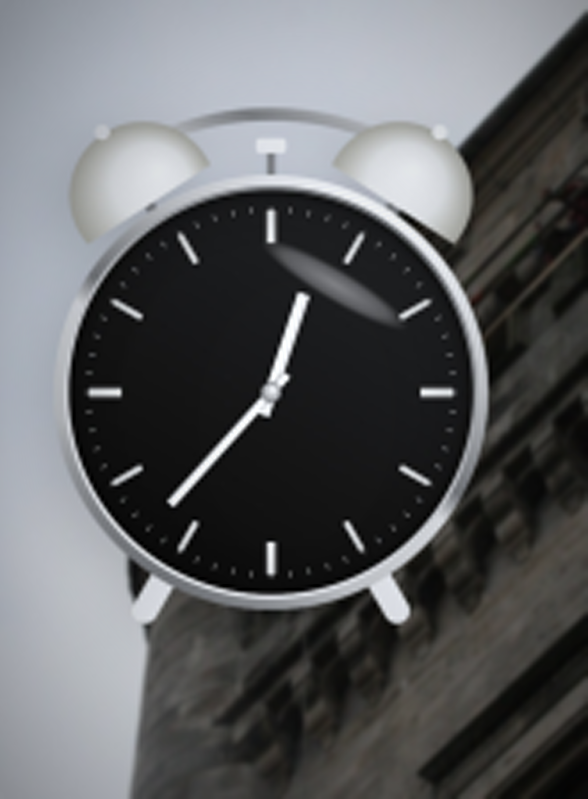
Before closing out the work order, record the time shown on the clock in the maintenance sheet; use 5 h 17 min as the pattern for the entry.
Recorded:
12 h 37 min
